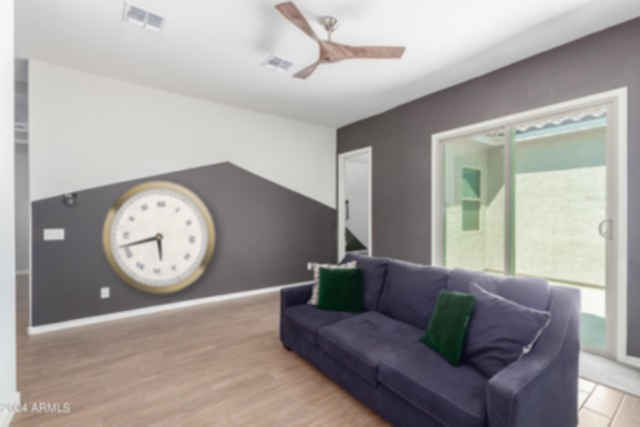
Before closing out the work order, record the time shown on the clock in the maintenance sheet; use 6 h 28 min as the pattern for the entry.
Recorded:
5 h 42 min
